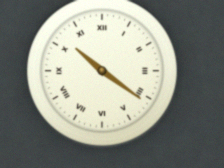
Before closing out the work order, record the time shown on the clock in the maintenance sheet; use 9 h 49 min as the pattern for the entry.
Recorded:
10 h 21 min
